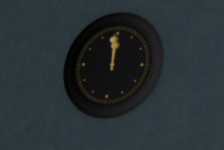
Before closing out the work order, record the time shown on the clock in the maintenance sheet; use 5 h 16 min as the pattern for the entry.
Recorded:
11 h 59 min
